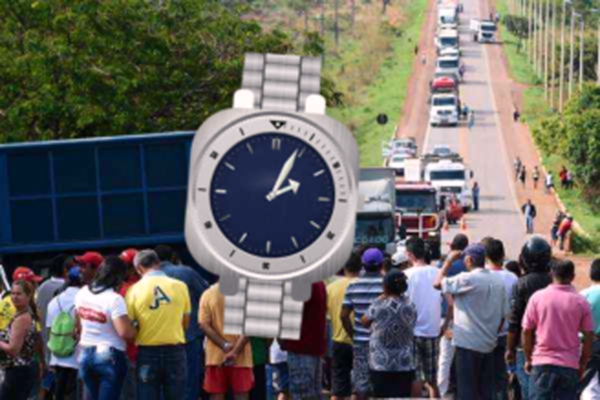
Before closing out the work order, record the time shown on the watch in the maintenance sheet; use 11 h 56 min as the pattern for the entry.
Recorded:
2 h 04 min
